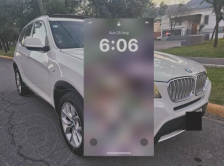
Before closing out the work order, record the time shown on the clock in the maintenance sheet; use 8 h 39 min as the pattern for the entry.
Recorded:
6 h 06 min
